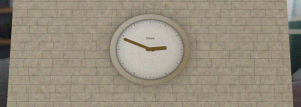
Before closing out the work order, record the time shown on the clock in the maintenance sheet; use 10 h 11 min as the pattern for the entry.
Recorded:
2 h 49 min
